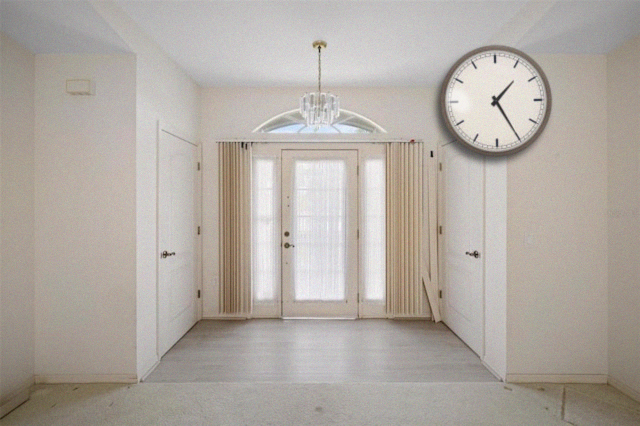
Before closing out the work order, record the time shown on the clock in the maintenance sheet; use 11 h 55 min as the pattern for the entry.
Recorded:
1 h 25 min
